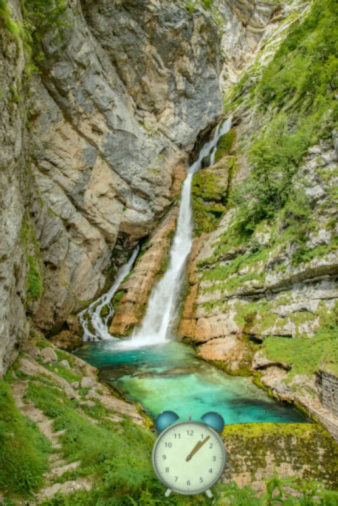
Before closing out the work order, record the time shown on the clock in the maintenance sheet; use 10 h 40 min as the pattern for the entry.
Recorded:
1 h 07 min
